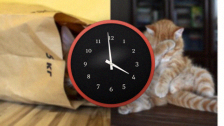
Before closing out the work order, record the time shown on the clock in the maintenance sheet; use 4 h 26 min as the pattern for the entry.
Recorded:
3 h 59 min
